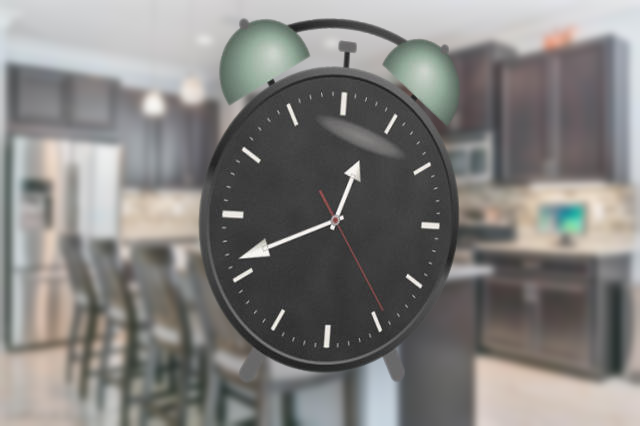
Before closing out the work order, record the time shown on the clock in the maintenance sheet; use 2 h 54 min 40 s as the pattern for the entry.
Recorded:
12 h 41 min 24 s
